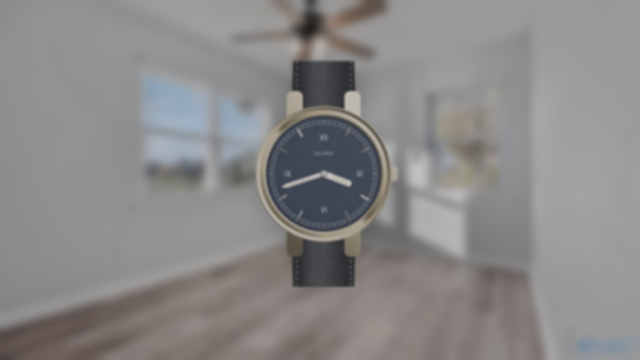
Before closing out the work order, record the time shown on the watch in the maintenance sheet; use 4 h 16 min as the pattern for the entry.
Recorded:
3 h 42 min
